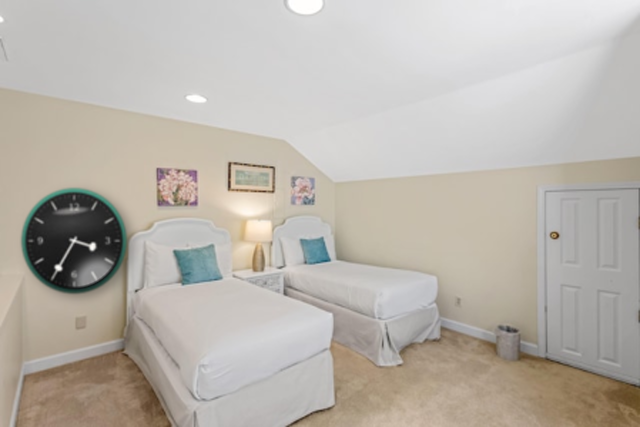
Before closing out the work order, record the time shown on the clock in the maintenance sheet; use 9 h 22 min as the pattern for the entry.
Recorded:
3 h 35 min
